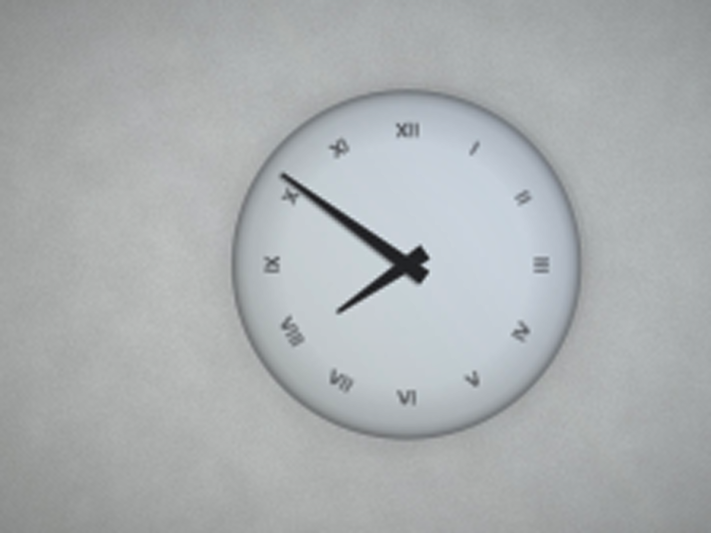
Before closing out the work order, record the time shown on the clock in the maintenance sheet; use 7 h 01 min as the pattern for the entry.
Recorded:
7 h 51 min
